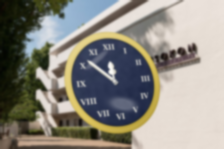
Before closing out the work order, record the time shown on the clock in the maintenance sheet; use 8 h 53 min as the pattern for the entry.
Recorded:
11 h 52 min
